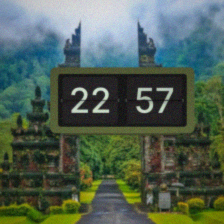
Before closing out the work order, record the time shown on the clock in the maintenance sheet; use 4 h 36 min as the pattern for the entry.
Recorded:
22 h 57 min
